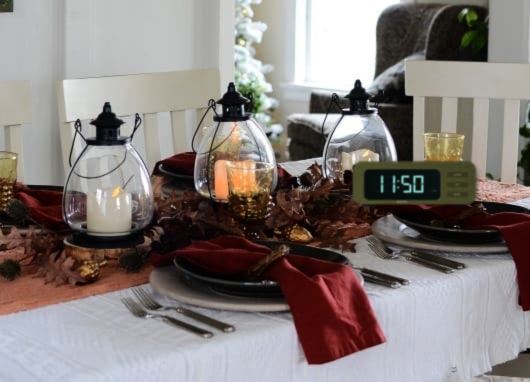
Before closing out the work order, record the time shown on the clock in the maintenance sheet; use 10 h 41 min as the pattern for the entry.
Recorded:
11 h 50 min
